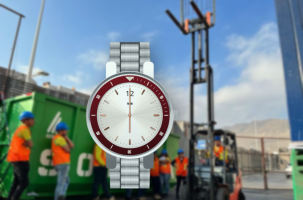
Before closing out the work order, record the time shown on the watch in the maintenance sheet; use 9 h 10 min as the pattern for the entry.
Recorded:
6 h 00 min
